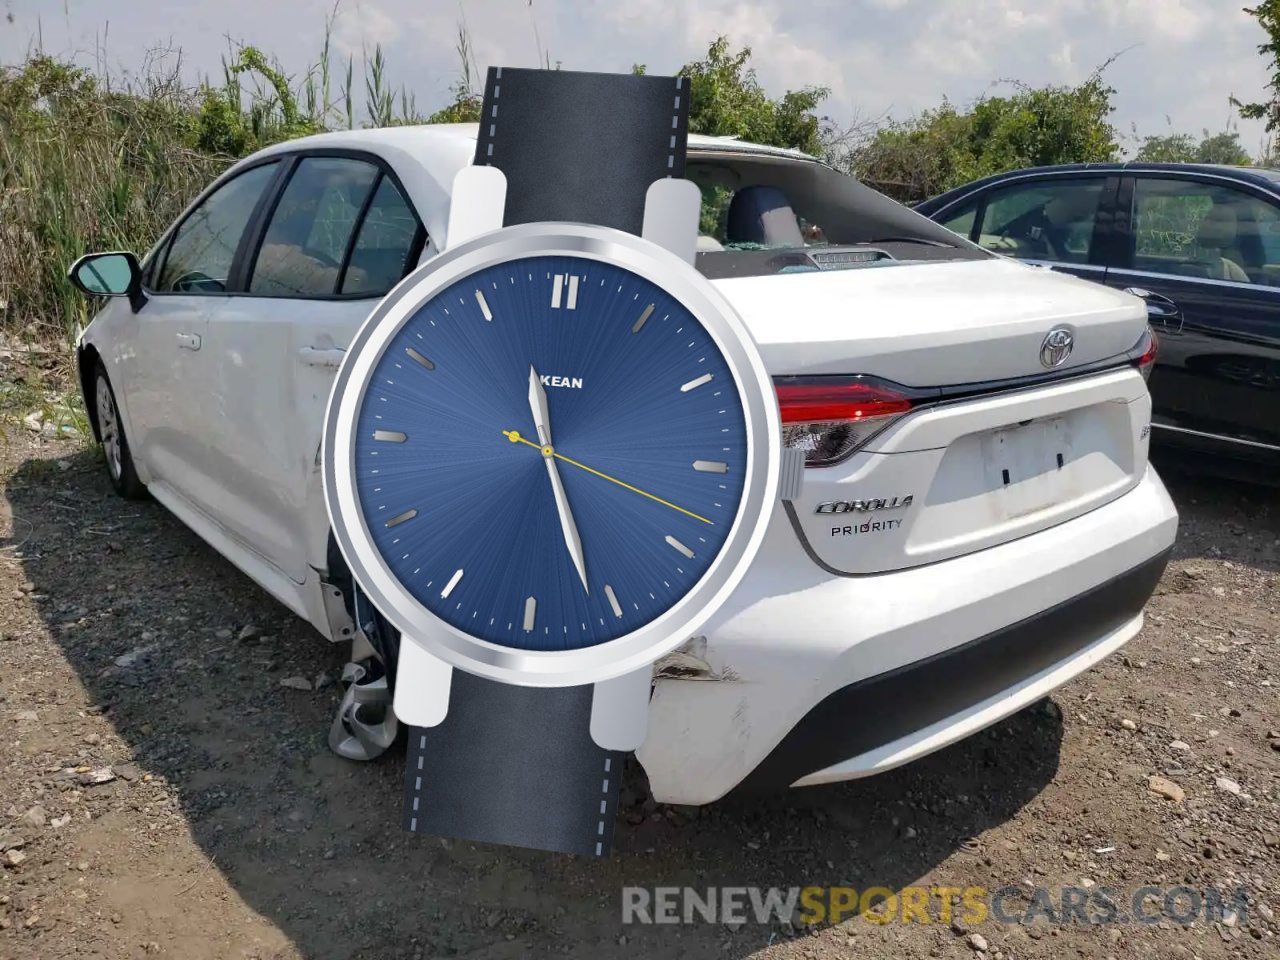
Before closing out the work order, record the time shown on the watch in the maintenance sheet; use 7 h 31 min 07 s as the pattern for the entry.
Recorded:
11 h 26 min 18 s
